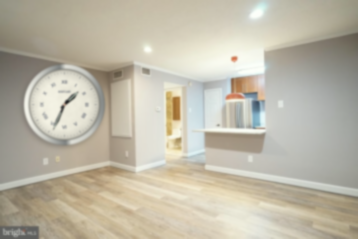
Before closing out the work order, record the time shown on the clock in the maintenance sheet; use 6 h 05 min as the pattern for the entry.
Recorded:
1 h 34 min
